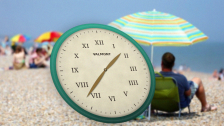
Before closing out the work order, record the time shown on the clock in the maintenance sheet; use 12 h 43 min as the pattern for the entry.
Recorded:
1 h 37 min
